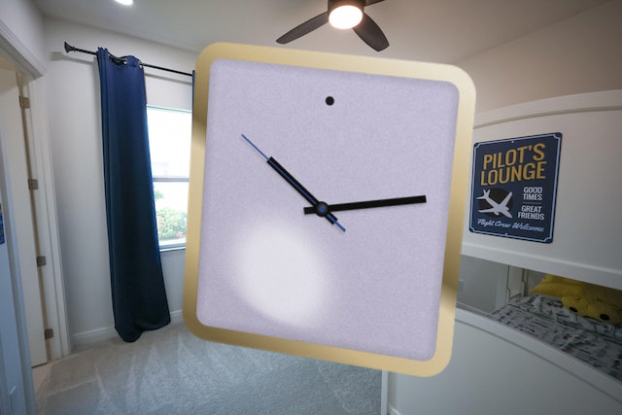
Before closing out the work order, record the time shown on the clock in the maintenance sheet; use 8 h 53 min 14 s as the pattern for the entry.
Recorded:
10 h 12 min 51 s
